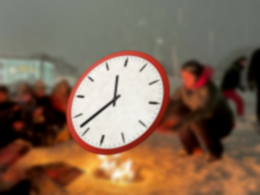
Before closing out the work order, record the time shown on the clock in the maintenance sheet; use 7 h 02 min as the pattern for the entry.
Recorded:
11 h 37 min
